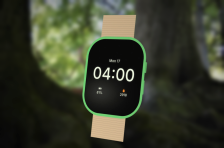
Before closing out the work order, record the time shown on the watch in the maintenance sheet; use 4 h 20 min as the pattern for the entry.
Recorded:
4 h 00 min
